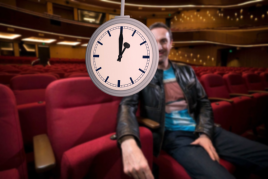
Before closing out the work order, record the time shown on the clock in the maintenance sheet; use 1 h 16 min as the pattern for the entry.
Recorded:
1 h 00 min
